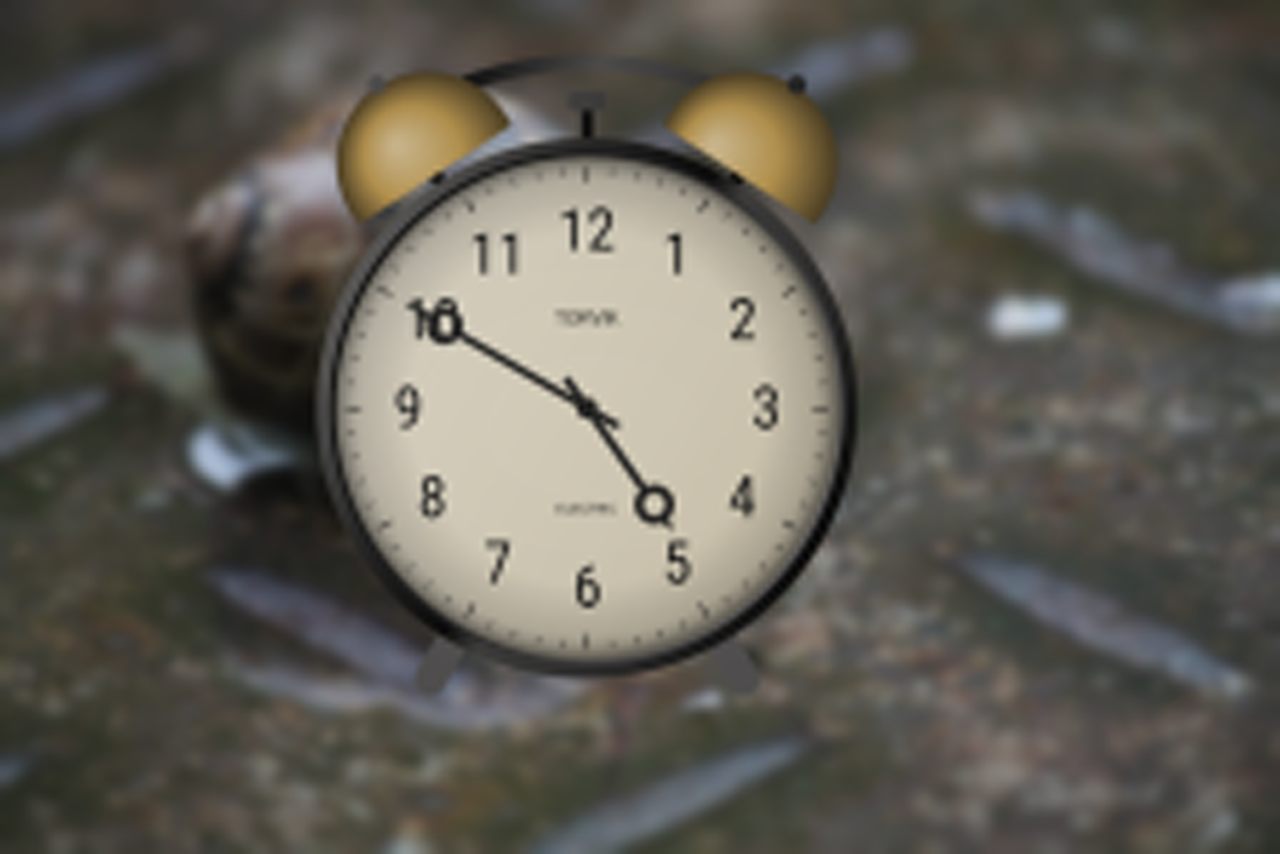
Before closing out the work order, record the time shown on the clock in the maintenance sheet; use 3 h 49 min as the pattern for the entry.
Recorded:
4 h 50 min
